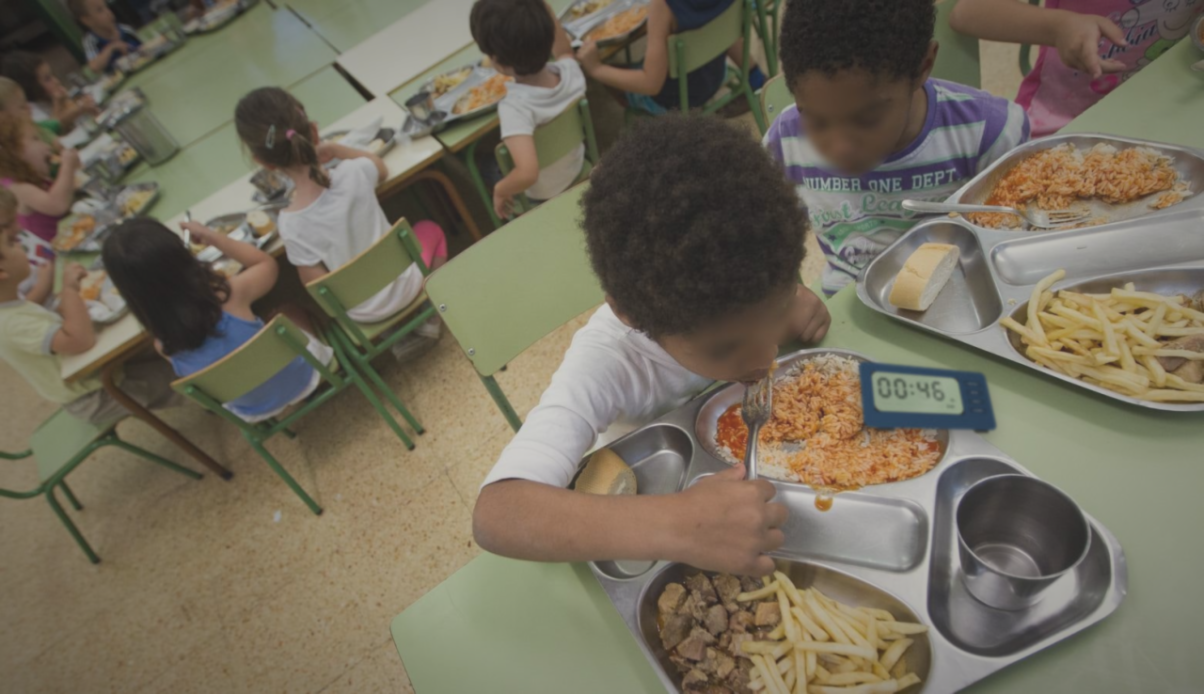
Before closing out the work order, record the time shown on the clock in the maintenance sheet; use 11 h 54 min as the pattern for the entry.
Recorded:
0 h 46 min
